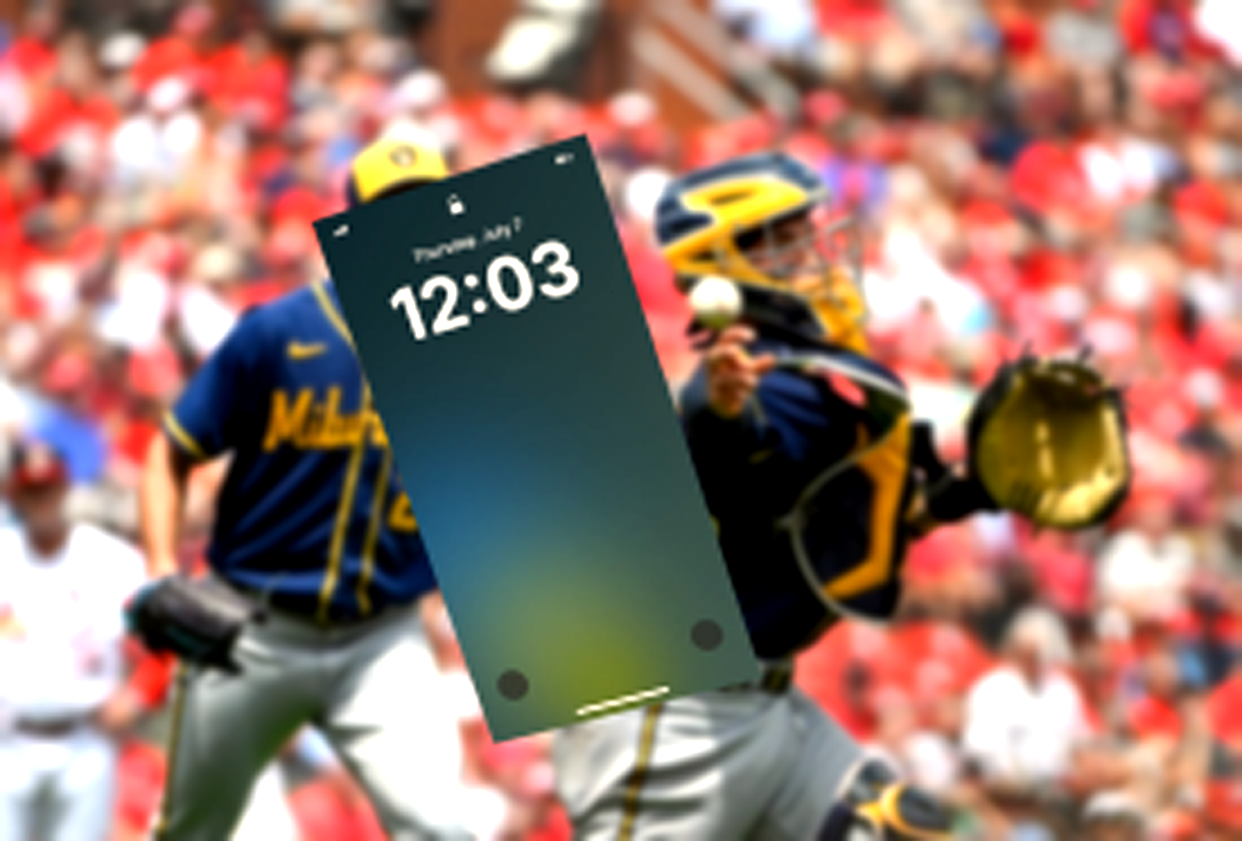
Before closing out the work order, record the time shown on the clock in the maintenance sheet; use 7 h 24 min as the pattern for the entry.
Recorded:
12 h 03 min
